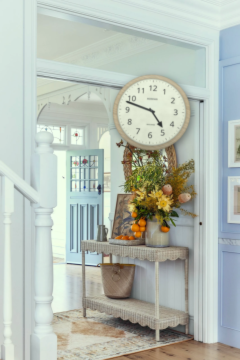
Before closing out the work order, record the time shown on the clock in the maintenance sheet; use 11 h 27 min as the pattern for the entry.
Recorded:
4 h 48 min
